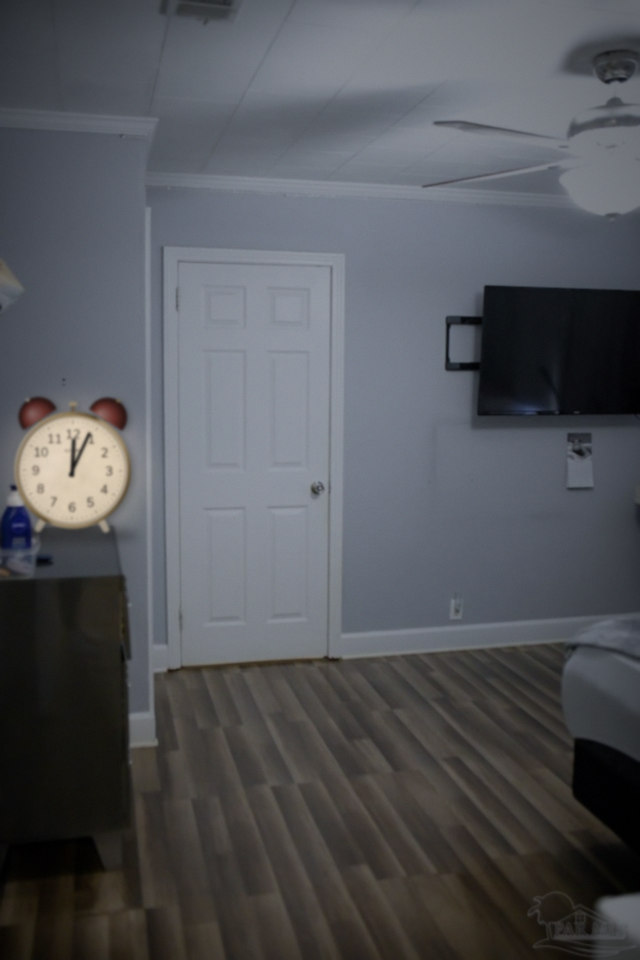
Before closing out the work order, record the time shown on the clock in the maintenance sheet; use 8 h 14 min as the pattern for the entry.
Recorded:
12 h 04 min
